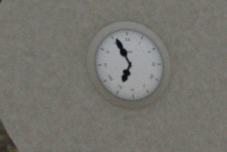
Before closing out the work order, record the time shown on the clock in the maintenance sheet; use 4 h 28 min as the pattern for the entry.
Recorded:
6 h 56 min
